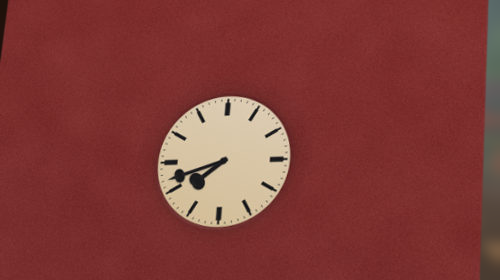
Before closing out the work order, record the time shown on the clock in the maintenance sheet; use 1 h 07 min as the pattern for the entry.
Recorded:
7 h 42 min
